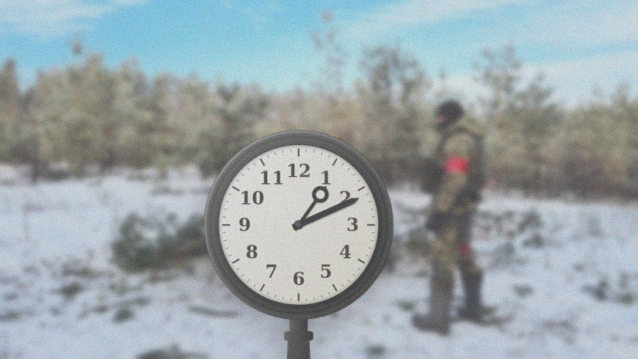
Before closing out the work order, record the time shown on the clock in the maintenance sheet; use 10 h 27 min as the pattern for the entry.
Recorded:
1 h 11 min
